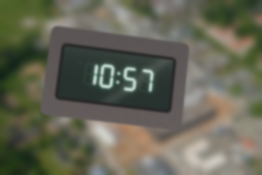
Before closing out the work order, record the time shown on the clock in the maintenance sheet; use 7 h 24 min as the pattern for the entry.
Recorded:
10 h 57 min
